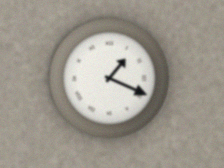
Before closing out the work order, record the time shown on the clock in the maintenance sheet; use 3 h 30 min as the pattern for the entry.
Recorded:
1 h 19 min
